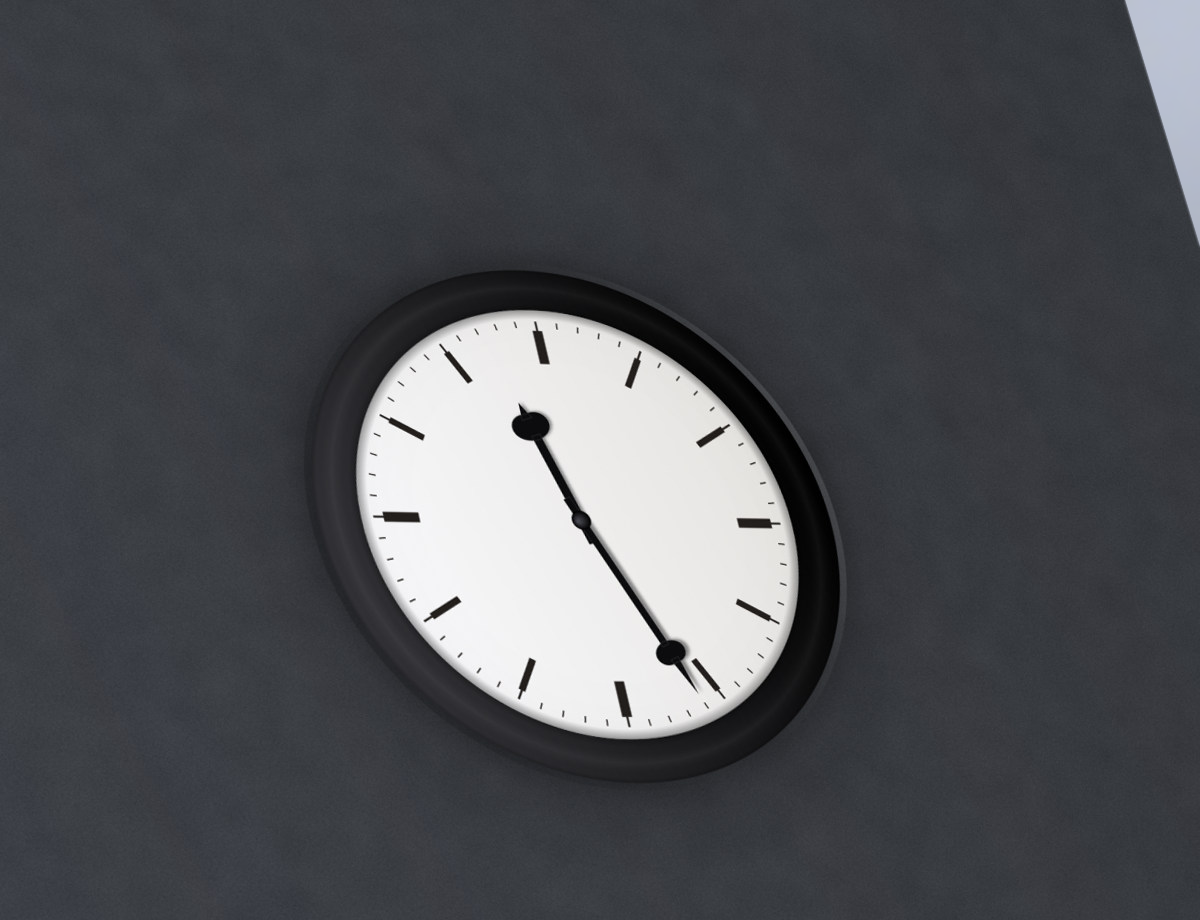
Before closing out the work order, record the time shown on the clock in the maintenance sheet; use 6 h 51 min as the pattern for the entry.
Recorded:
11 h 26 min
